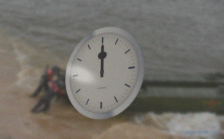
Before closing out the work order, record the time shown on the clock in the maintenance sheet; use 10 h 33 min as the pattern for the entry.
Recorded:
12 h 00 min
